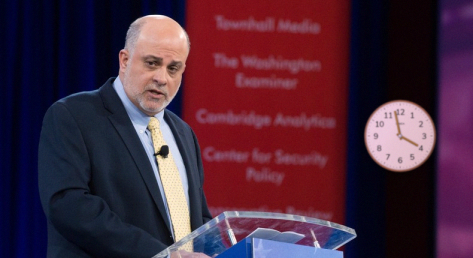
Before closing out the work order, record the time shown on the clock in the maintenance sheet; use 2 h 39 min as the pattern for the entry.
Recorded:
3 h 58 min
